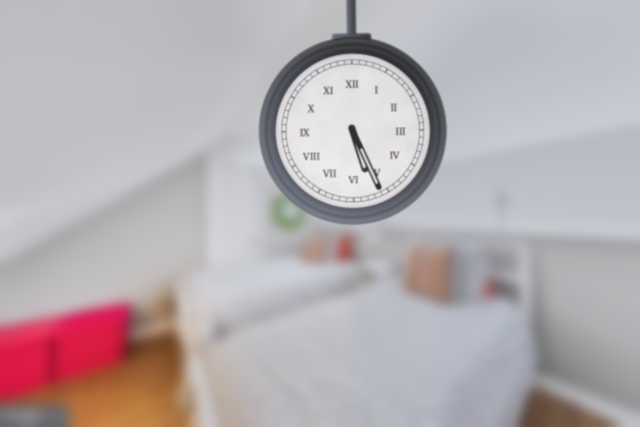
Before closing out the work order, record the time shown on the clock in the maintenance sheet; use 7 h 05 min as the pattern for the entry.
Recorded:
5 h 26 min
